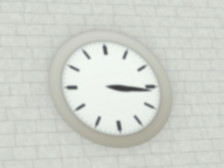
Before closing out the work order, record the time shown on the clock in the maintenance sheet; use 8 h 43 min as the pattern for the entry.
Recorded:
3 h 16 min
